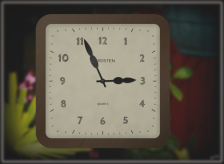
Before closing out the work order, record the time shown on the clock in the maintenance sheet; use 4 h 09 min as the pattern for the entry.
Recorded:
2 h 56 min
